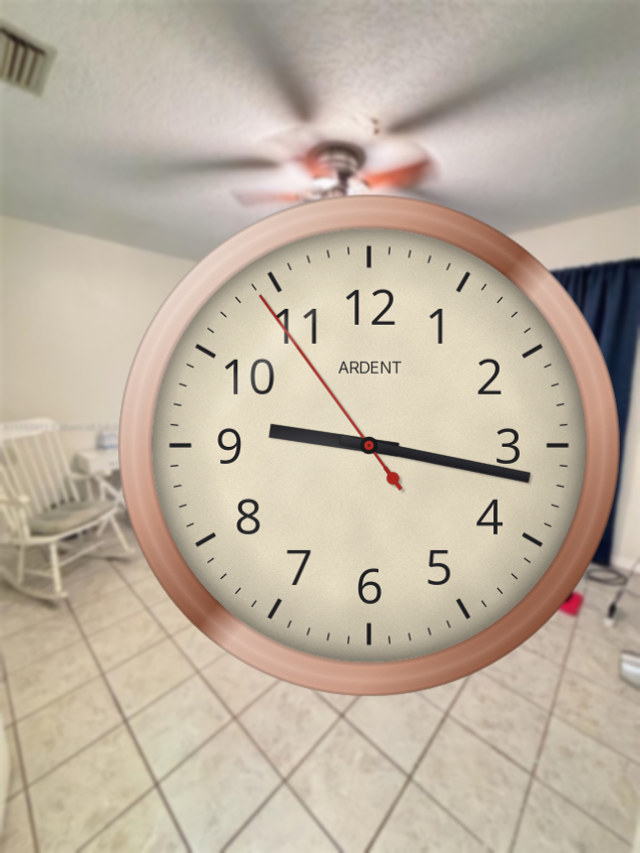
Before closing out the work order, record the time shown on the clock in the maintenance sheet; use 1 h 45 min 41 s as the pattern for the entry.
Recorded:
9 h 16 min 54 s
